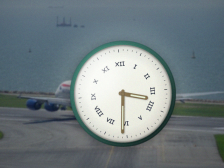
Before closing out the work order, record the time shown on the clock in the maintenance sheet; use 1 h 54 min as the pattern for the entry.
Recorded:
3 h 31 min
